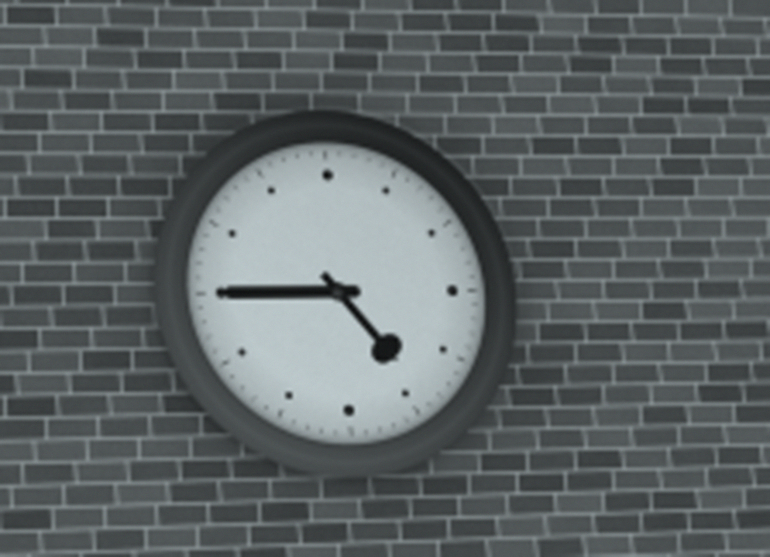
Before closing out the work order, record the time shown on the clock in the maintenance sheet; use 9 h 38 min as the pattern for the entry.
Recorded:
4 h 45 min
